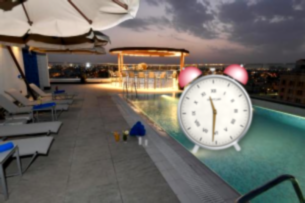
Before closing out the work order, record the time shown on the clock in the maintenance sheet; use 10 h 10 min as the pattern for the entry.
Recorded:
11 h 31 min
